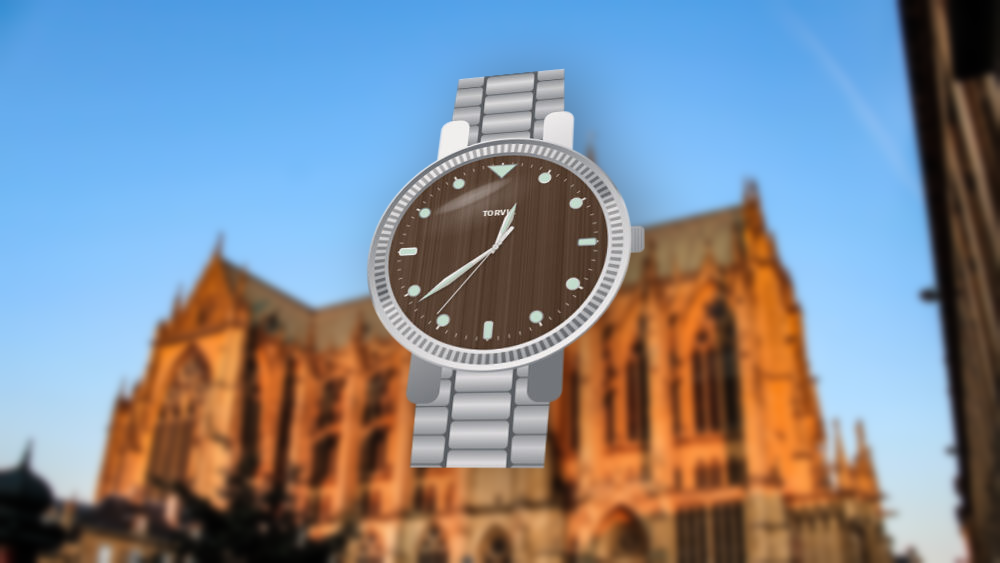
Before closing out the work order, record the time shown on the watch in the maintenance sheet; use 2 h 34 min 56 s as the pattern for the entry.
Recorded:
12 h 38 min 36 s
